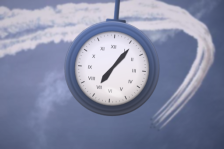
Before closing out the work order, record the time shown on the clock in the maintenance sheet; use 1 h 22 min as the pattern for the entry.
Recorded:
7 h 06 min
